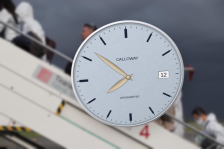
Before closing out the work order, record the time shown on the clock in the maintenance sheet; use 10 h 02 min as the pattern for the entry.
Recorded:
7 h 52 min
